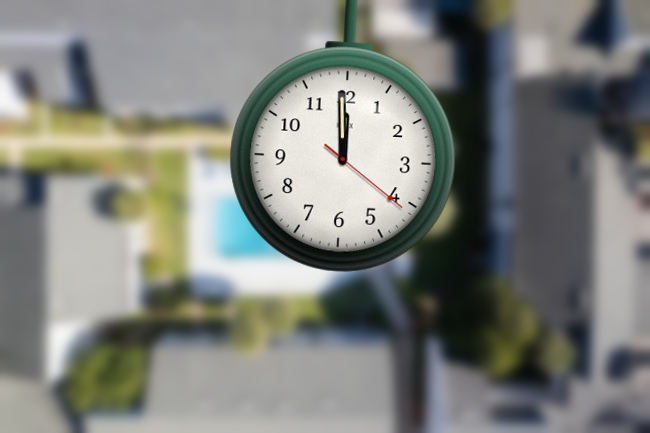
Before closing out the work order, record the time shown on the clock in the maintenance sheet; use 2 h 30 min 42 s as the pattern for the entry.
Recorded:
11 h 59 min 21 s
